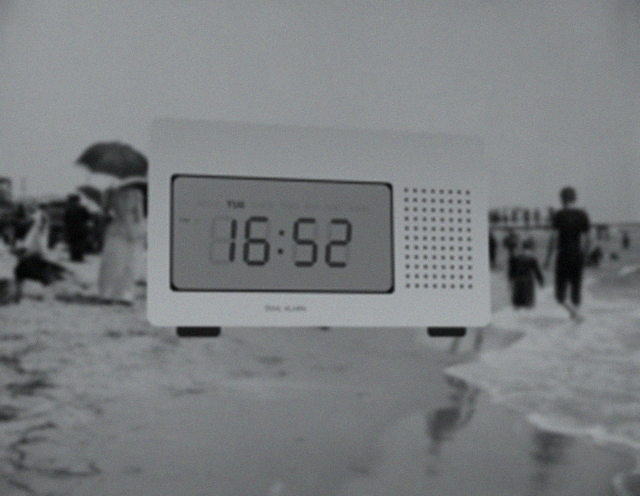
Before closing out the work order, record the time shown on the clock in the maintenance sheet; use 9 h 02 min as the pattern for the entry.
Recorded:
16 h 52 min
